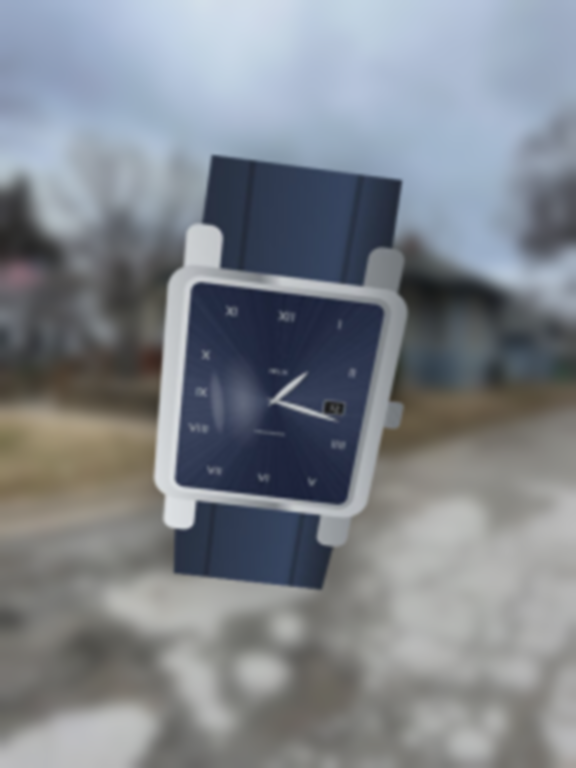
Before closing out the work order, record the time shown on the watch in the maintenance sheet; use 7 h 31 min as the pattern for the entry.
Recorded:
1 h 17 min
